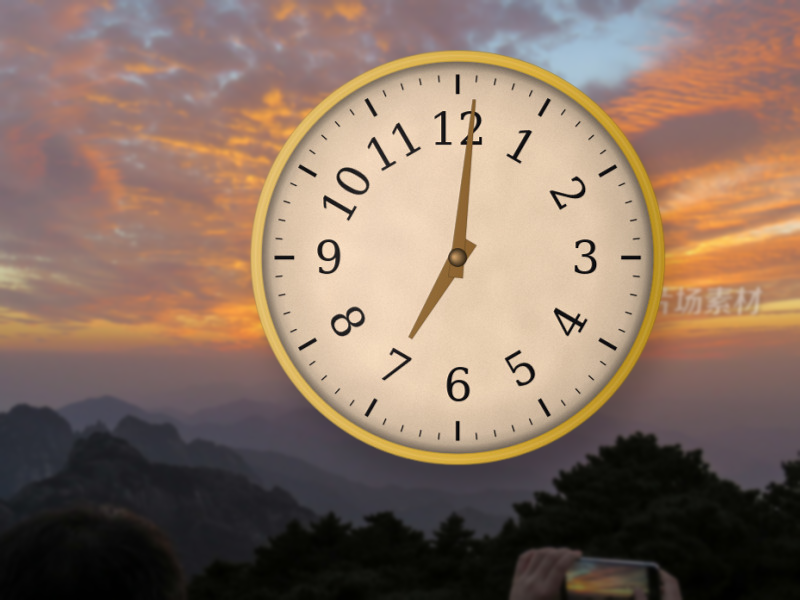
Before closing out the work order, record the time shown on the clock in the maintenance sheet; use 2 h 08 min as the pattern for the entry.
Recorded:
7 h 01 min
